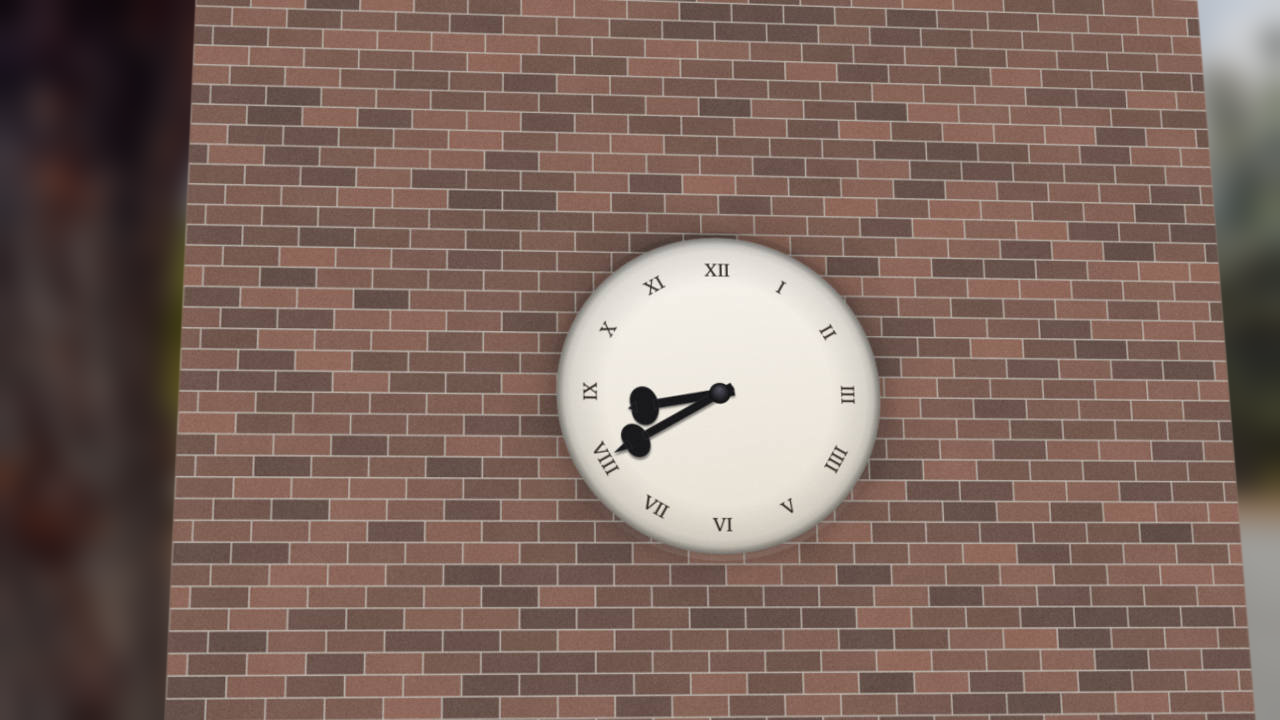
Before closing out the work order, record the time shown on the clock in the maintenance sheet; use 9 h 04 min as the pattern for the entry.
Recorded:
8 h 40 min
